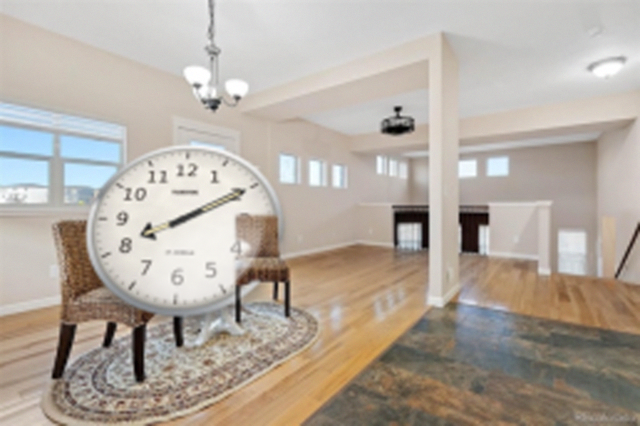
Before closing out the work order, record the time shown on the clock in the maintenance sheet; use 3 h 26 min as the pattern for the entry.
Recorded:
8 h 10 min
